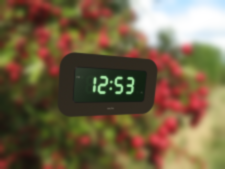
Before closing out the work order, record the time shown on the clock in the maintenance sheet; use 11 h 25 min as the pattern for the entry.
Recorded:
12 h 53 min
